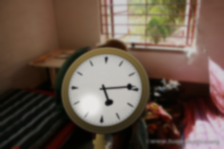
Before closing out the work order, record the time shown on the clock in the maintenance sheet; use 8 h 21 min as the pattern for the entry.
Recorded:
5 h 14 min
